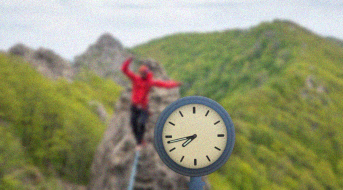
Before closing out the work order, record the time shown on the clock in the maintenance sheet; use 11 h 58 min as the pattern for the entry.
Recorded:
7 h 43 min
